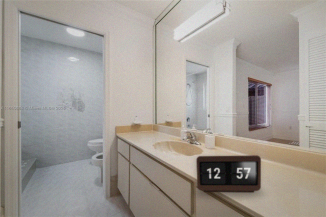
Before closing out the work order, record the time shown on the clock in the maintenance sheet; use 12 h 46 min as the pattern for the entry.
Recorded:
12 h 57 min
